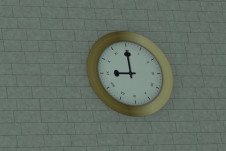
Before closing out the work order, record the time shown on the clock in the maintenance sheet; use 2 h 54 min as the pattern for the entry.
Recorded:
9 h 00 min
